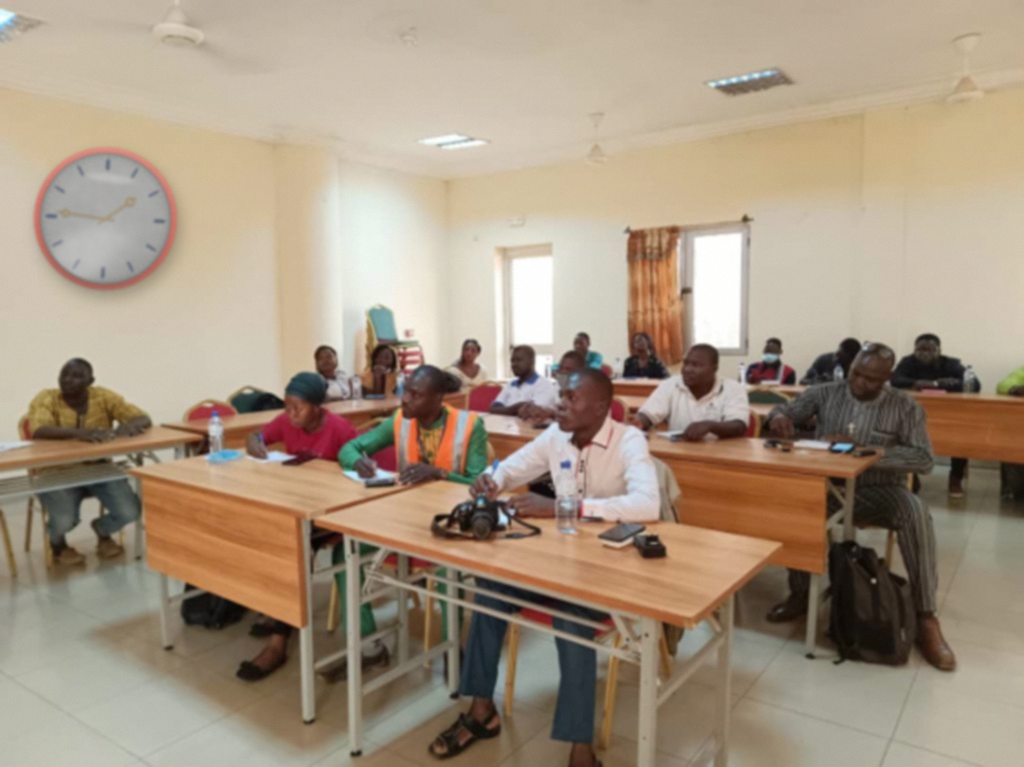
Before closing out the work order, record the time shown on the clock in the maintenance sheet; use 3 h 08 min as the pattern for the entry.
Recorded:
1 h 46 min
